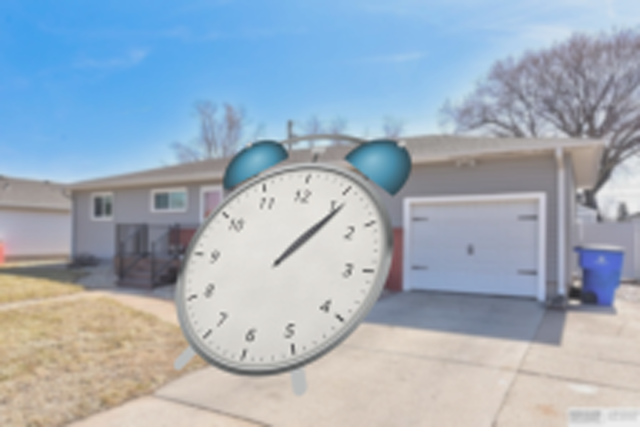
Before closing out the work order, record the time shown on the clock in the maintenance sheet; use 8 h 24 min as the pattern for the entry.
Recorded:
1 h 06 min
